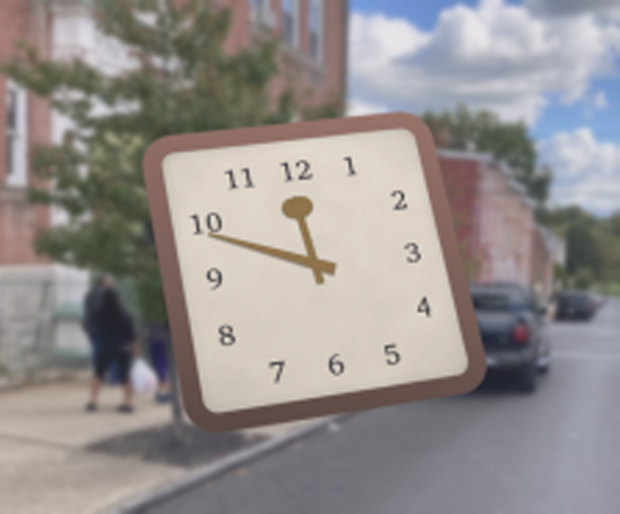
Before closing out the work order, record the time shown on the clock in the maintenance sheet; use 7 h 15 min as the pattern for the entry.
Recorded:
11 h 49 min
